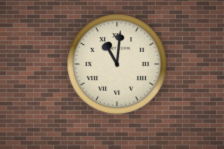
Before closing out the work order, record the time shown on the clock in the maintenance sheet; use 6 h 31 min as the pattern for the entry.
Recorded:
11 h 01 min
